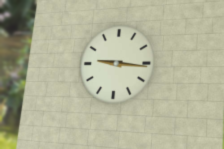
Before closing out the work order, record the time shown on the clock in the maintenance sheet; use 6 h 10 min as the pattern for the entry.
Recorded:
9 h 16 min
